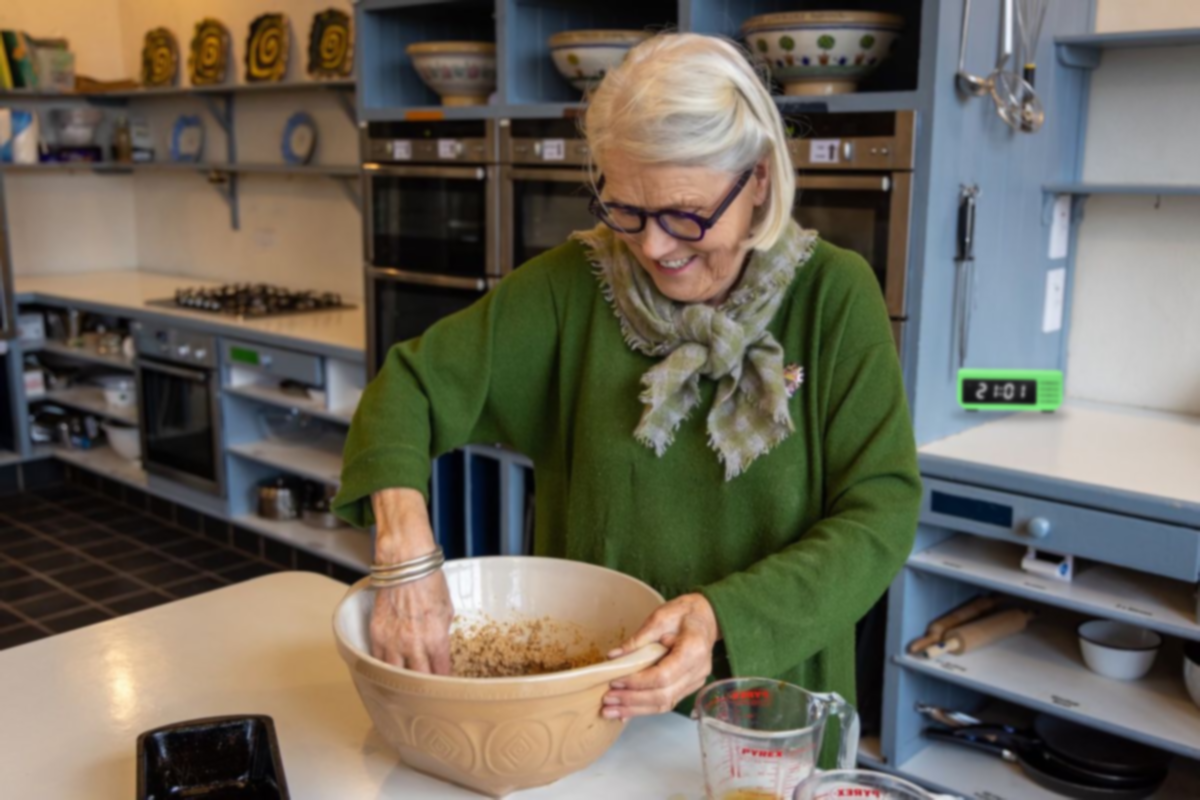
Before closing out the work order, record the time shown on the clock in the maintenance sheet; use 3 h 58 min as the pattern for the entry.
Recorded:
21 h 01 min
